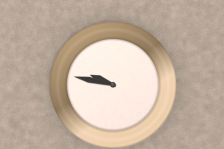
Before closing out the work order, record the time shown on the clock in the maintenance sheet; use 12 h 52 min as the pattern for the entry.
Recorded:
9 h 47 min
